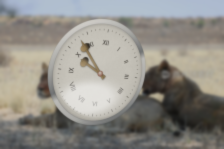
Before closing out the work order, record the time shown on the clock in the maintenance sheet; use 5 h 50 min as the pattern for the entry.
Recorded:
9 h 53 min
